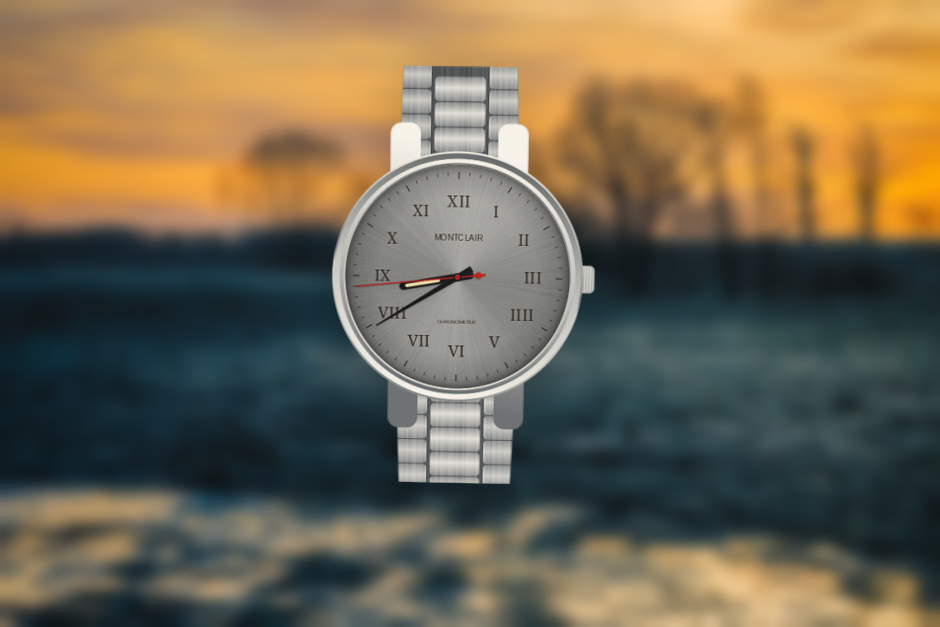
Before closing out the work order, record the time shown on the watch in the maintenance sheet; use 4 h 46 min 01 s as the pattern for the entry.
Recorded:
8 h 39 min 44 s
